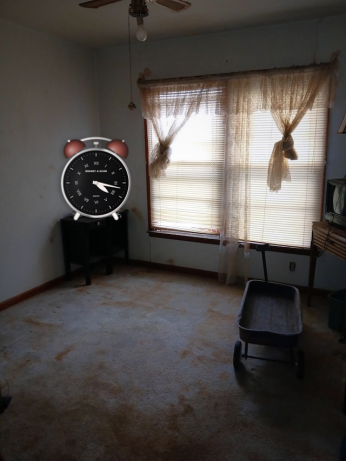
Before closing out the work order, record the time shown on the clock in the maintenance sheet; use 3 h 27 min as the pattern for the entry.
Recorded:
4 h 17 min
